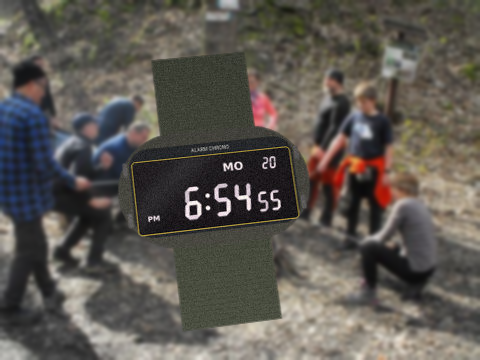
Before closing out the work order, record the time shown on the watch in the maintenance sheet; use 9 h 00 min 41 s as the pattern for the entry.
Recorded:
6 h 54 min 55 s
